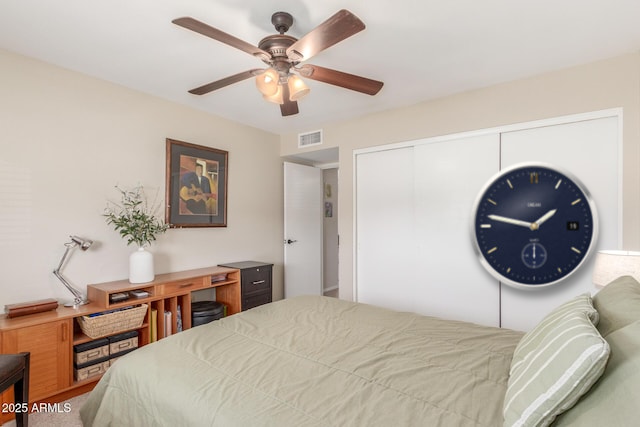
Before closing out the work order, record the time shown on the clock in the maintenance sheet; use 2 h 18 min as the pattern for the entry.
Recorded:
1 h 47 min
